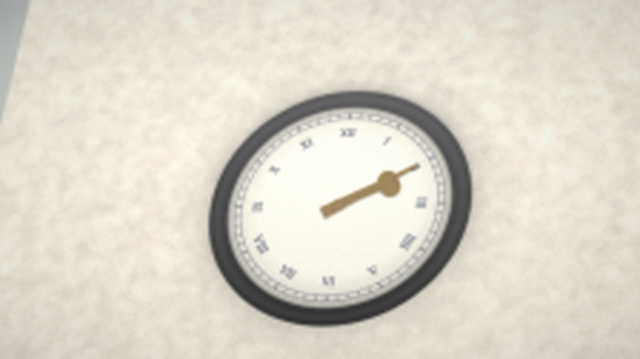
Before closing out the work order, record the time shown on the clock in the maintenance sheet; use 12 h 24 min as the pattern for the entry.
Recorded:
2 h 10 min
